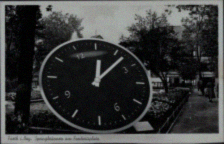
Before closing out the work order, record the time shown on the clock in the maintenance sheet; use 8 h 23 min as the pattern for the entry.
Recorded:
1 h 12 min
